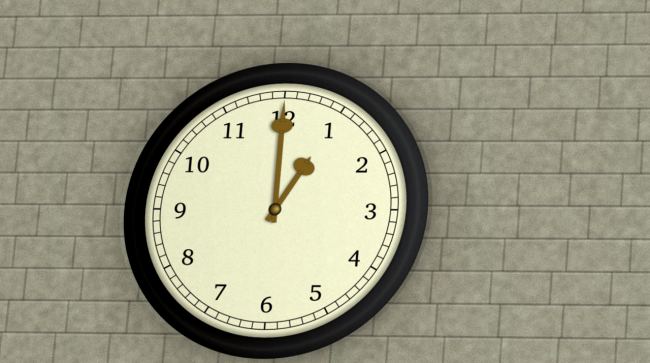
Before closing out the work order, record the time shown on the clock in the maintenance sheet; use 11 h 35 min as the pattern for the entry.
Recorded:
1 h 00 min
